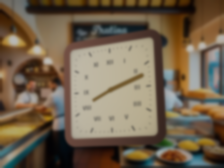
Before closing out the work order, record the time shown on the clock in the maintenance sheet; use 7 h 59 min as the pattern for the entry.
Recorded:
8 h 12 min
